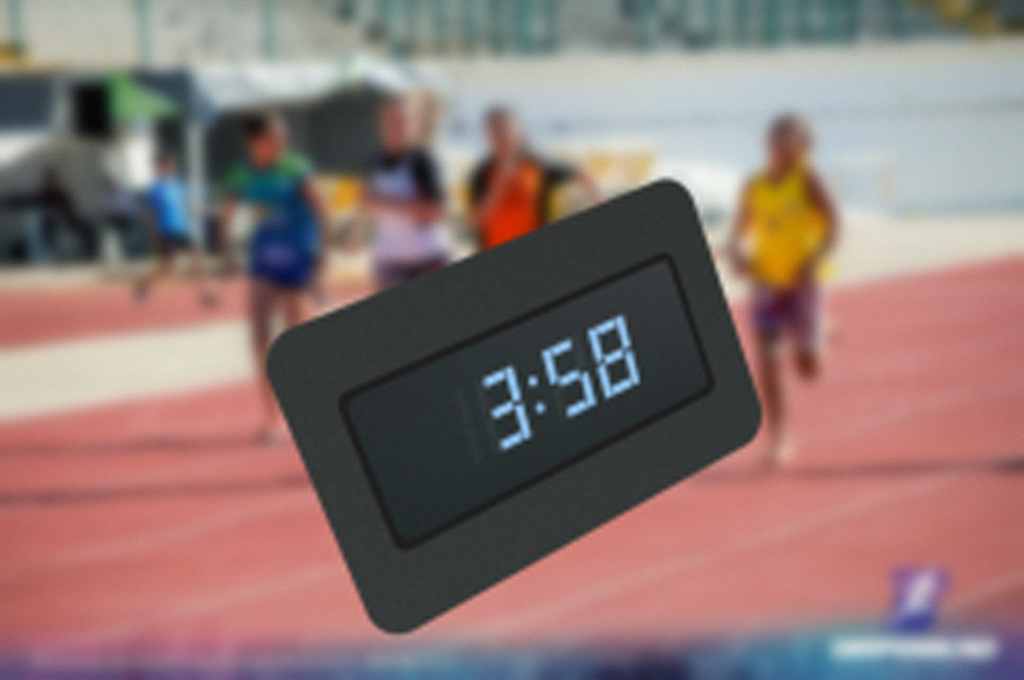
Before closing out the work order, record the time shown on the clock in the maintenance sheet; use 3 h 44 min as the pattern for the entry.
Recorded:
3 h 58 min
